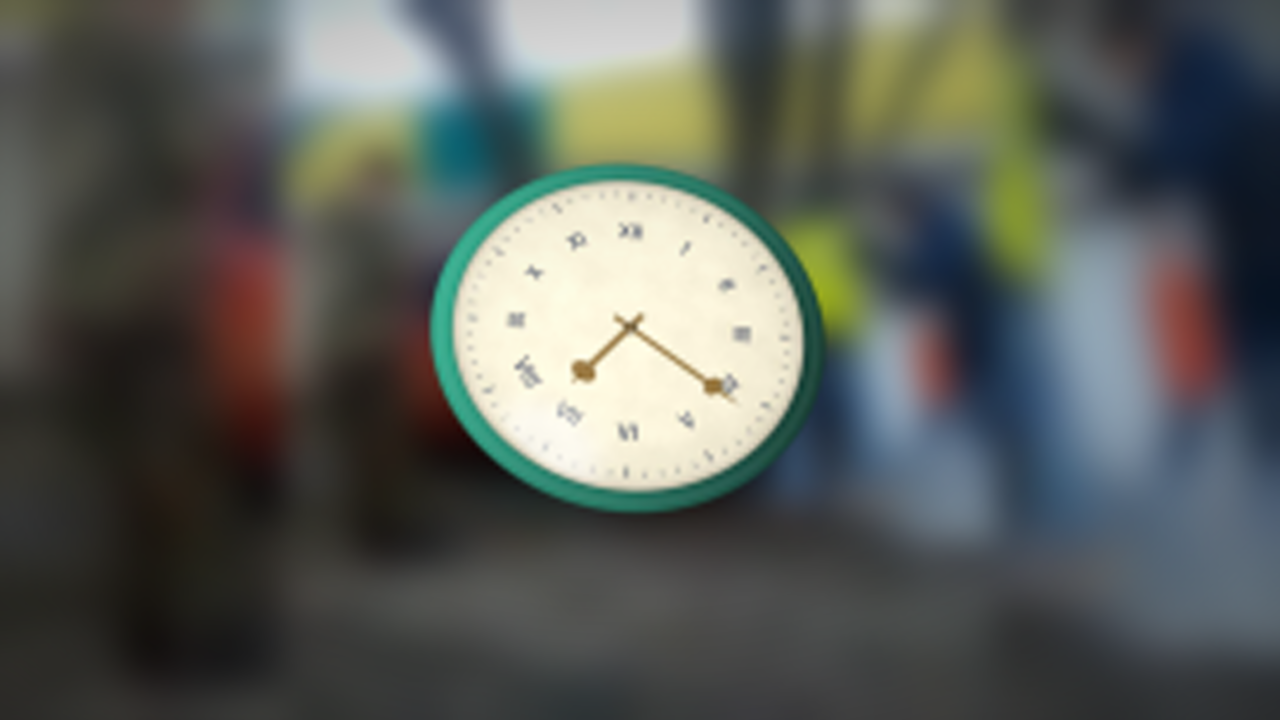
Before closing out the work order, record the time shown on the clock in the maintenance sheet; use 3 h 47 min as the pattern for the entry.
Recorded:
7 h 21 min
